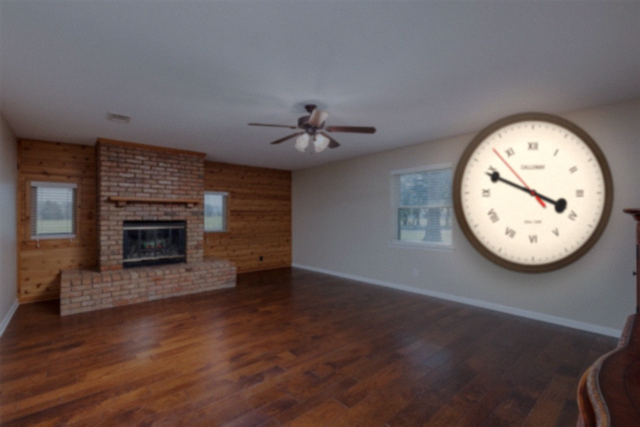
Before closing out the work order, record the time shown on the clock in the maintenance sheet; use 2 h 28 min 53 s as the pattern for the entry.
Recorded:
3 h 48 min 53 s
